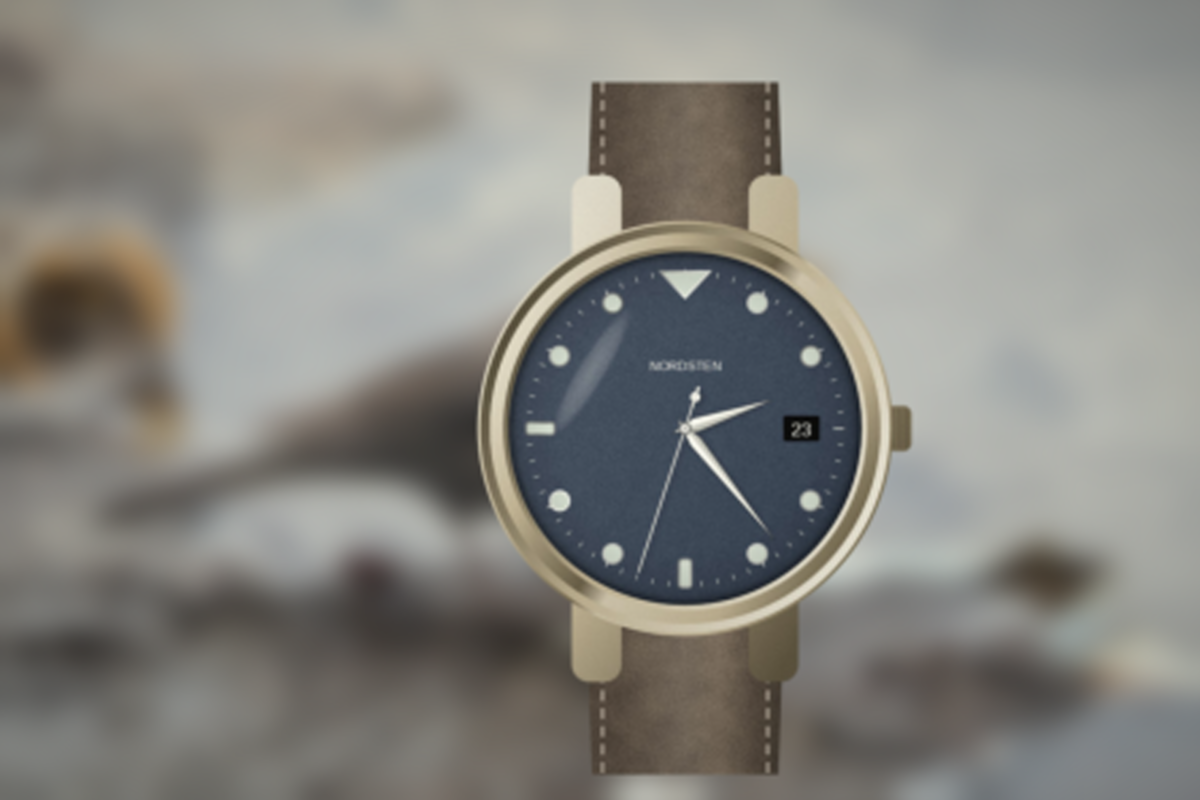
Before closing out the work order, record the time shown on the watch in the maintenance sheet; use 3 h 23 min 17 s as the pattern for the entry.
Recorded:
2 h 23 min 33 s
